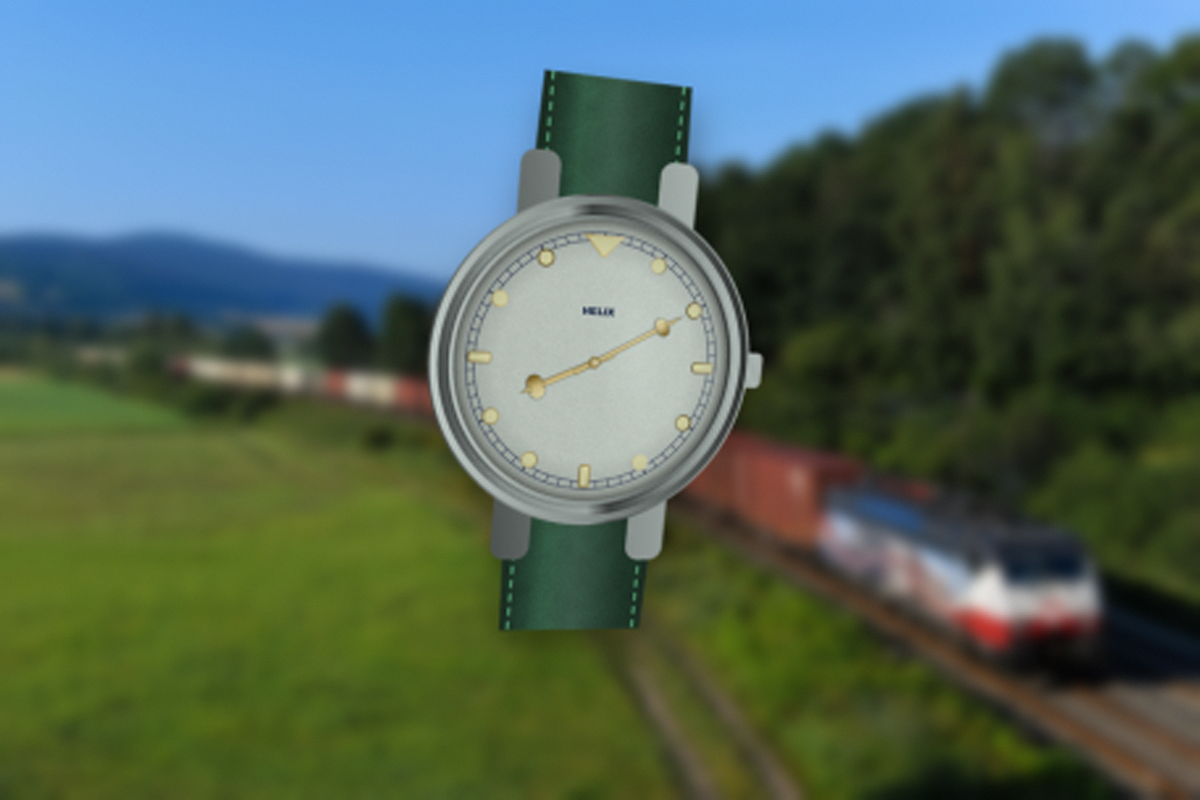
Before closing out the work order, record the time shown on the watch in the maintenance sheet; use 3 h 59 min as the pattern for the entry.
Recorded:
8 h 10 min
